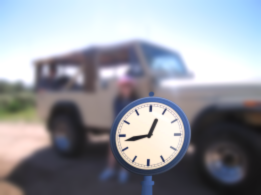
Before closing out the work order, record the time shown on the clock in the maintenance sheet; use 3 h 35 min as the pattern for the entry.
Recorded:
12 h 43 min
